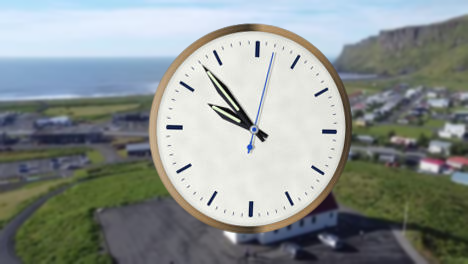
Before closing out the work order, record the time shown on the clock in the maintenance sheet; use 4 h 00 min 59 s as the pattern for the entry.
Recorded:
9 h 53 min 02 s
